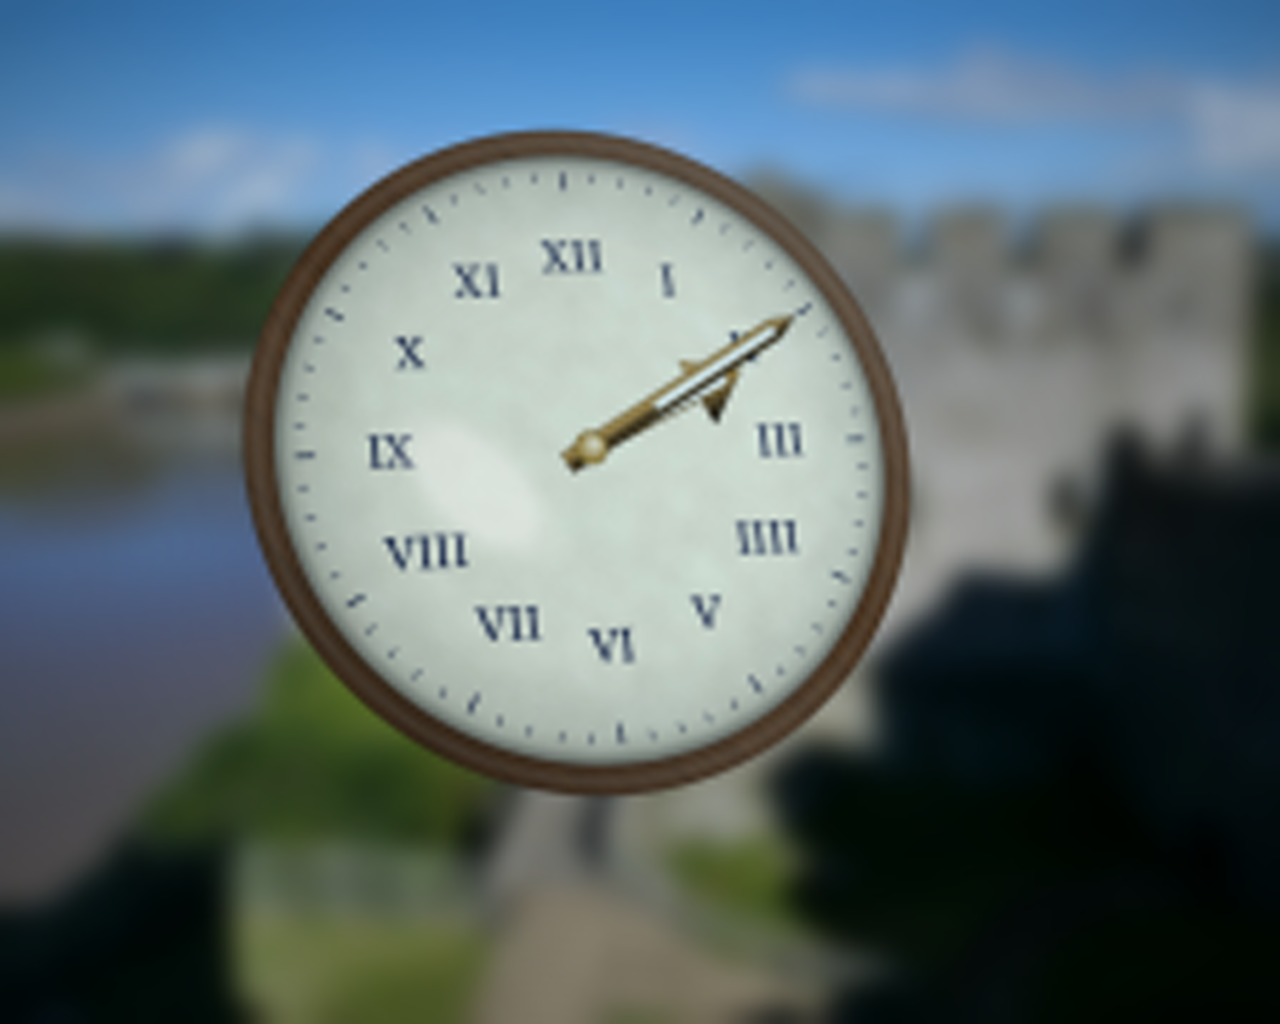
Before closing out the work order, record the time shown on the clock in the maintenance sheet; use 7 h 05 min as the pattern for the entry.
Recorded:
2 h 10 min
